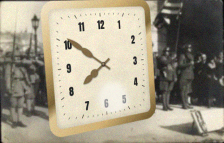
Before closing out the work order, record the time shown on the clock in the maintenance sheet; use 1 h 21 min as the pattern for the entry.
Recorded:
7 h 51 min
